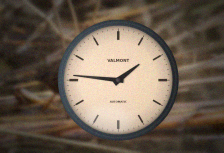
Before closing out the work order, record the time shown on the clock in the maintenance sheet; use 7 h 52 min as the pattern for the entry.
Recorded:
1 h 46 min
